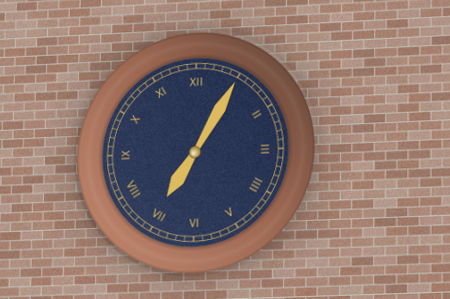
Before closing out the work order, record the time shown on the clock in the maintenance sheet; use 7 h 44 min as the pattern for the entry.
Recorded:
7 h 05 min
